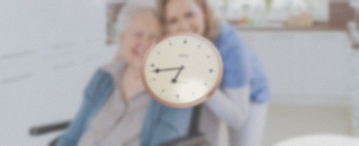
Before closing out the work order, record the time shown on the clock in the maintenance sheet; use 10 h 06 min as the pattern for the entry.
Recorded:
6 h 43 min
